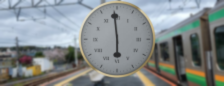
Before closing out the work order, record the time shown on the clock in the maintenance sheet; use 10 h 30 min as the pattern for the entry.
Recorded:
5 h 59 min
